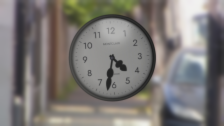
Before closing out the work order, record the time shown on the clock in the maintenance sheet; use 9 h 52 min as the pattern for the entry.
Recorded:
4 h 32 min
